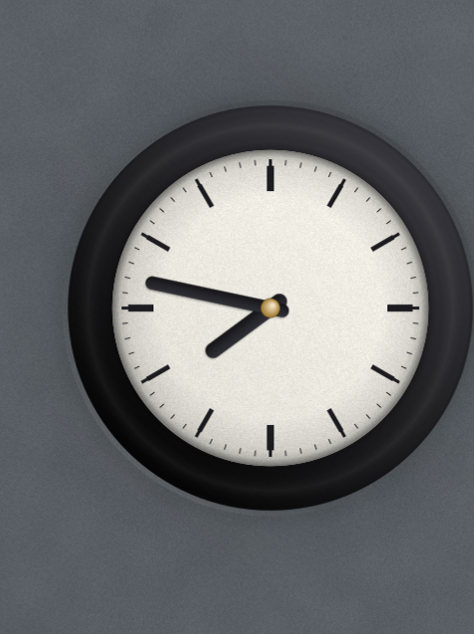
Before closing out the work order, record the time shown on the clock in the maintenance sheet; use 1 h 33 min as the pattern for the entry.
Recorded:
7 h 47 min
